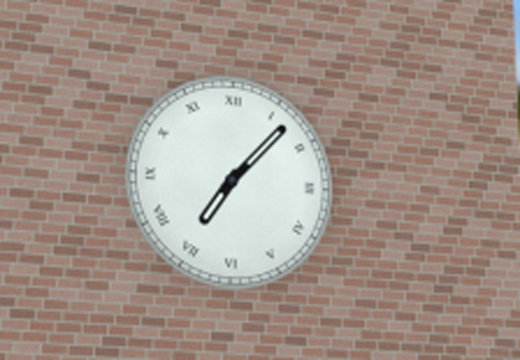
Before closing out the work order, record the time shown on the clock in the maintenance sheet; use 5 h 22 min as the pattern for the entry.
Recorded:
7 h 07 min
